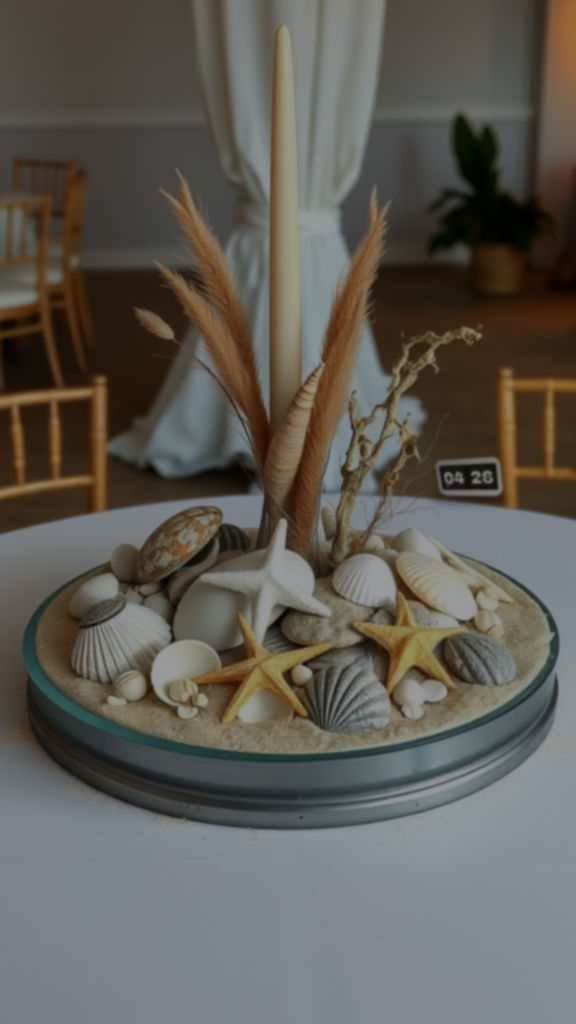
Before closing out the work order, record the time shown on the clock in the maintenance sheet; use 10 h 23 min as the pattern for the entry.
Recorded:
4 h 26 min
